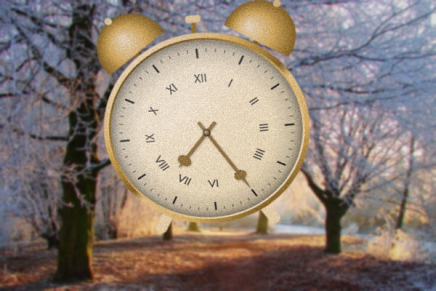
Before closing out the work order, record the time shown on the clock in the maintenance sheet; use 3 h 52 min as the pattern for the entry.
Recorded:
7 h 25 min
